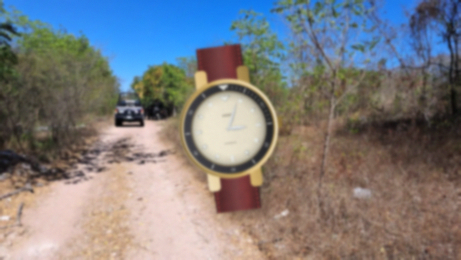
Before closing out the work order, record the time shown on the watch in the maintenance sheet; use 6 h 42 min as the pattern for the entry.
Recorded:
3 h 04 min
